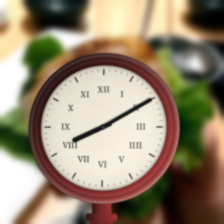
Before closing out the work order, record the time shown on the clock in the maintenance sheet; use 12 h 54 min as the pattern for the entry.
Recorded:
8 h 10 min
